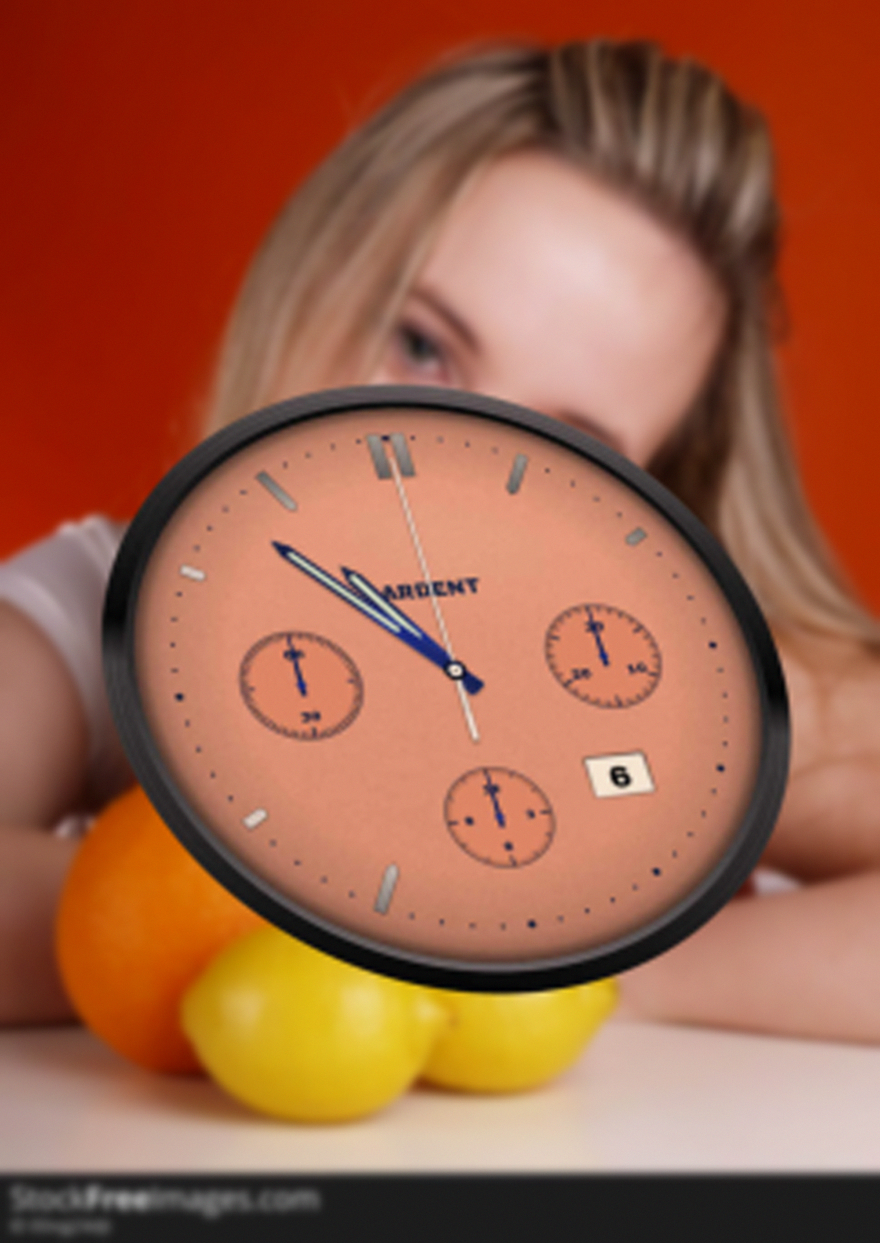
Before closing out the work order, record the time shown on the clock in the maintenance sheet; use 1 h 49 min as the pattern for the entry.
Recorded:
10 h 53 min
